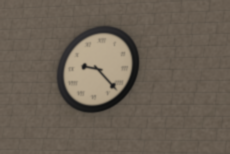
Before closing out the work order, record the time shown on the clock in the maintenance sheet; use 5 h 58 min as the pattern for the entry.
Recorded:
9 h 22 min
